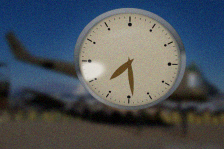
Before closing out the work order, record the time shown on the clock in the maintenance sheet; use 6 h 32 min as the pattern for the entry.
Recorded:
7 h 29 min
